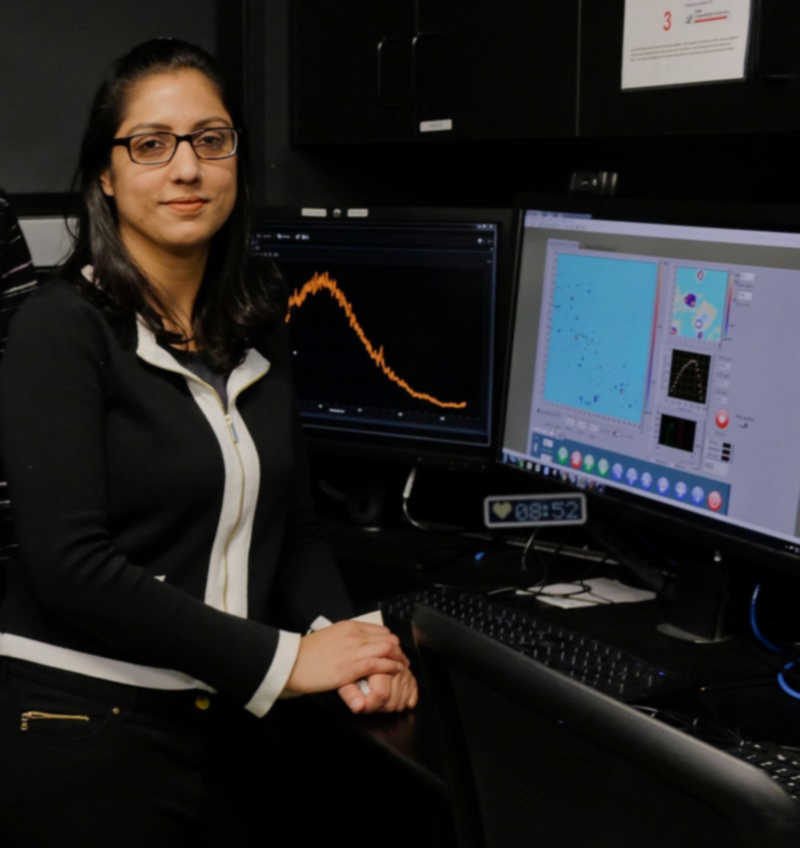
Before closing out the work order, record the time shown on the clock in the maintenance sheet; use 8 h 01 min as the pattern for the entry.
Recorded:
8 h 52 min
